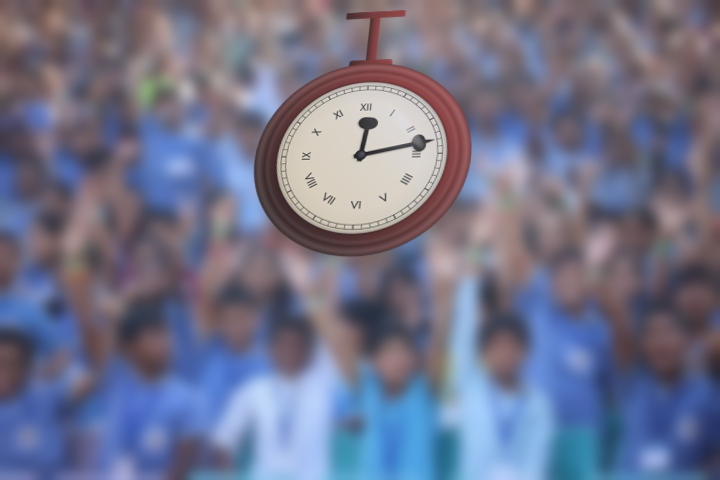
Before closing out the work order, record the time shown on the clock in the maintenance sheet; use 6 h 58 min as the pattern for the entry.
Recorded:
12 h 13 min
